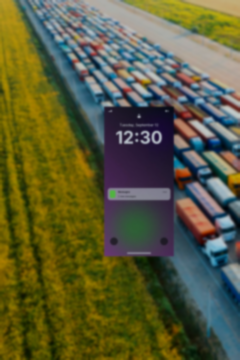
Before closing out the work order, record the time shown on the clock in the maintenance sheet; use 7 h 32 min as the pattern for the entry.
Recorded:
12 h 30 min
